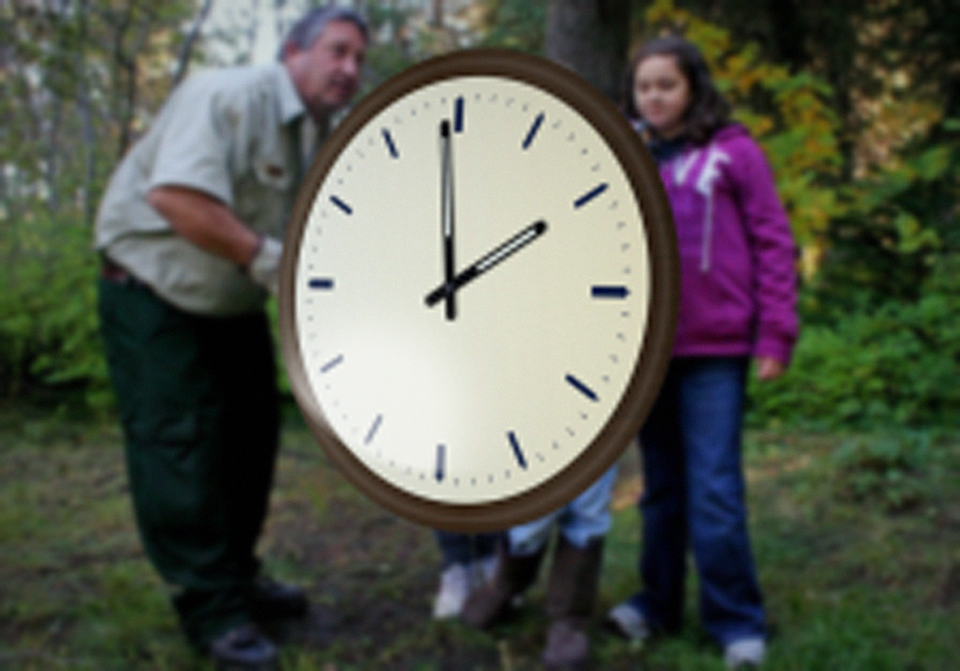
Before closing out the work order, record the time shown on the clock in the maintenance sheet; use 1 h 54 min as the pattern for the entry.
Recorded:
1 h 59 min
